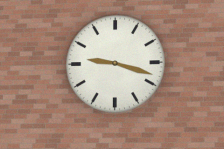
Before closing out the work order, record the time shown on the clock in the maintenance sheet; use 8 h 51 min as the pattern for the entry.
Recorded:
9 h 18 min
